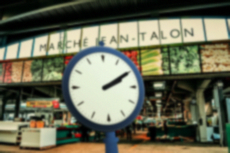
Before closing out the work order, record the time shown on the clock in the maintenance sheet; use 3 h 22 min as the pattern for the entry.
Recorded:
2 h 10 min
